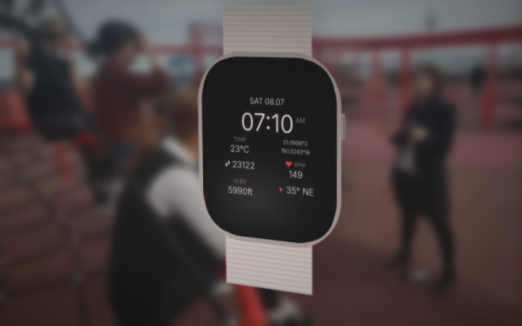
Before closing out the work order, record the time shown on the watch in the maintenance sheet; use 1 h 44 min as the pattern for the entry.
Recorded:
7 h 10 min
